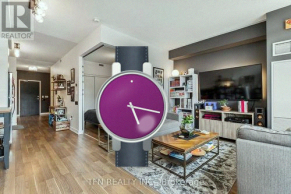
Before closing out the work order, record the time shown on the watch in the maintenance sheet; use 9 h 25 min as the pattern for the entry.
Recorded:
5 h 17 min
